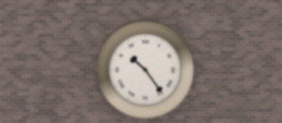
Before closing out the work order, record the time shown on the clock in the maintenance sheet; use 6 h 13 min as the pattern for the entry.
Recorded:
10 h 24 min
